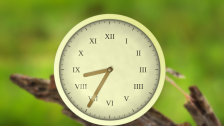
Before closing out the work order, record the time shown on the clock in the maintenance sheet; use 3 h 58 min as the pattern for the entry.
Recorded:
8 h 35 min
